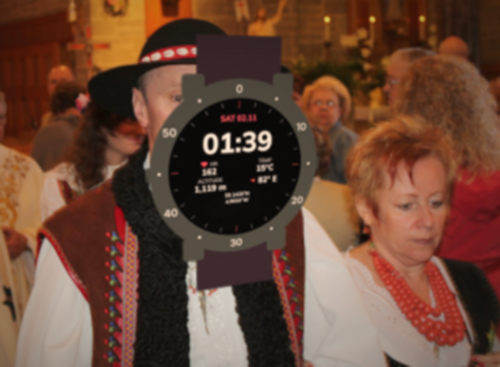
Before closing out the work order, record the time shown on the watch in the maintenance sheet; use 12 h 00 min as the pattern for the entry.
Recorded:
1 h 39 min
